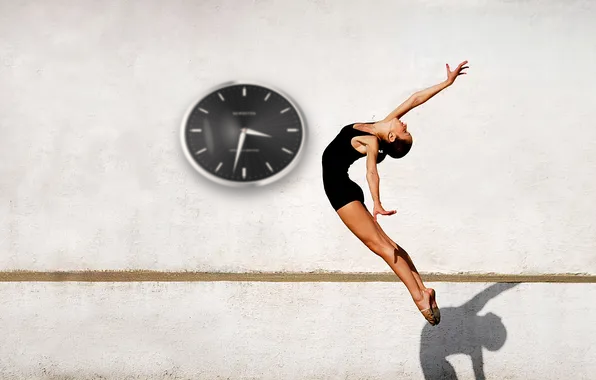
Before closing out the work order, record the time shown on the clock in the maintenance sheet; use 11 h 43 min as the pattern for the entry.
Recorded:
3 h 32 min
